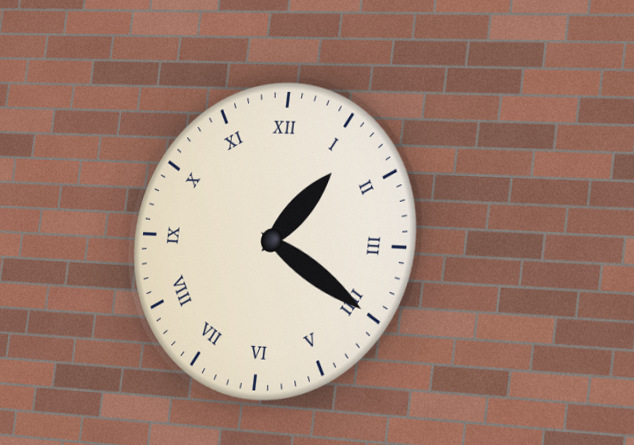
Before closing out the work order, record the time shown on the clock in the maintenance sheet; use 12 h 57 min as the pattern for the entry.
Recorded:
1 h 20 min
